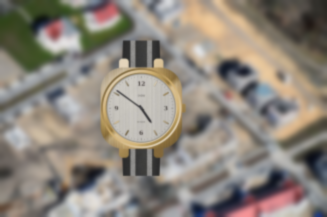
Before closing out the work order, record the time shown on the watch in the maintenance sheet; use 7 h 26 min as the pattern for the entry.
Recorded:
4 h 51 min
